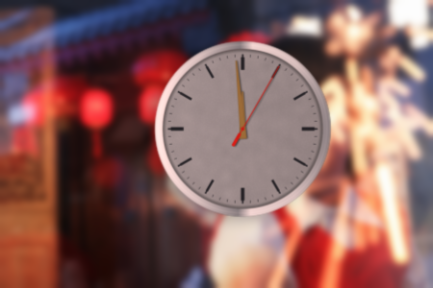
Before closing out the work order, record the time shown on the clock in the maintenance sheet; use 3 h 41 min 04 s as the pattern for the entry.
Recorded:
11 h 59 min 05 s
